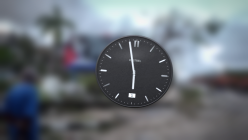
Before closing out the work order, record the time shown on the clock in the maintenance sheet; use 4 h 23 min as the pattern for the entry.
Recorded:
5 h 58 min
